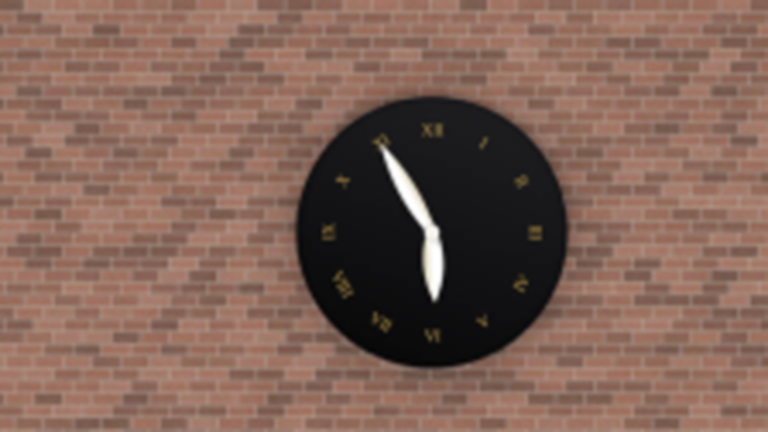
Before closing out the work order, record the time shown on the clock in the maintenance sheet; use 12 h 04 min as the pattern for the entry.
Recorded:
5 h 55 min
